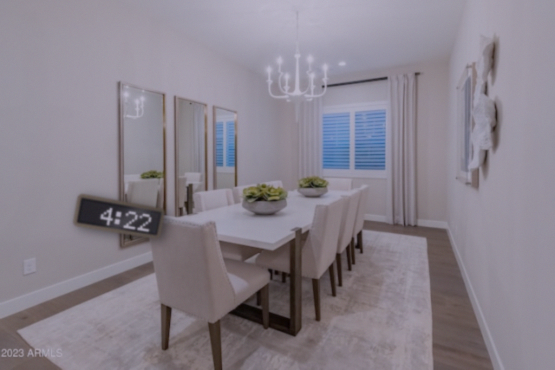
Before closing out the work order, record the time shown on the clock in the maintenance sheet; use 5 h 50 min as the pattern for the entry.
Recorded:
4 h 22 min
